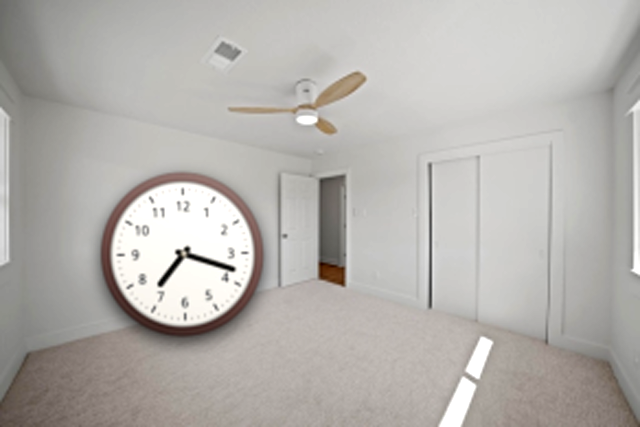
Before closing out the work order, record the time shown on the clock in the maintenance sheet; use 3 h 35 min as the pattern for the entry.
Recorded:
7 h 18 min
